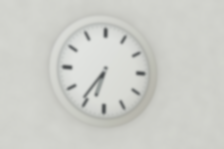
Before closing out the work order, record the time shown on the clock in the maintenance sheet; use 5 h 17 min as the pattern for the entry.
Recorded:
6 h 36 min
